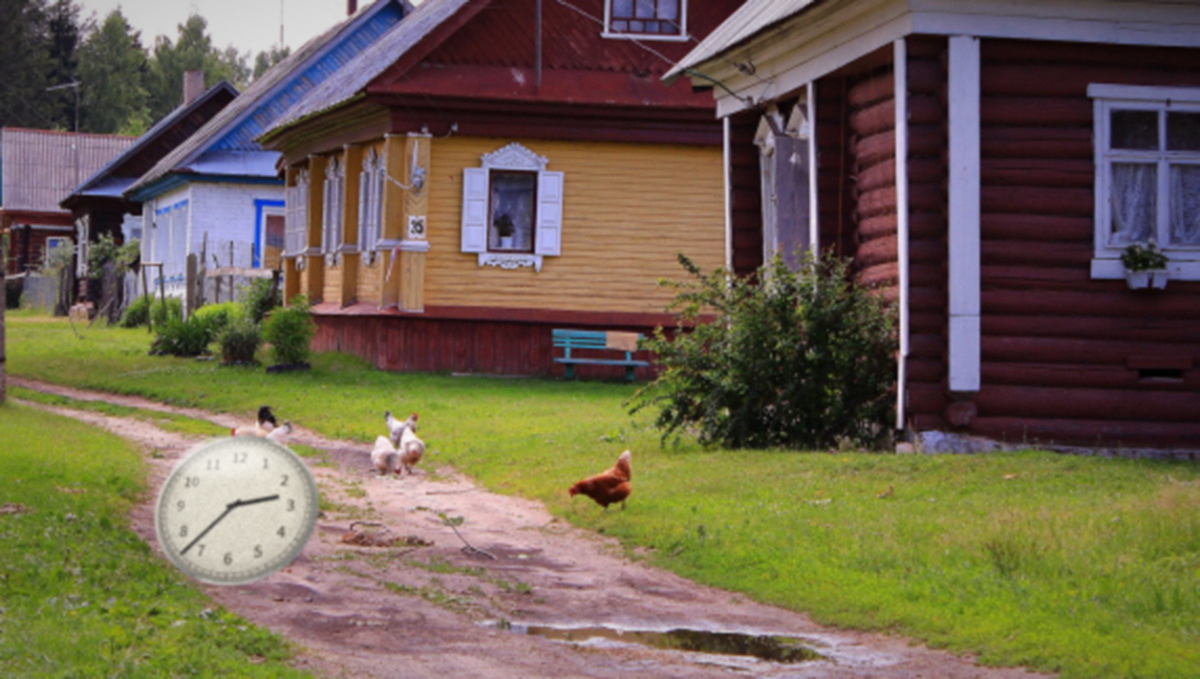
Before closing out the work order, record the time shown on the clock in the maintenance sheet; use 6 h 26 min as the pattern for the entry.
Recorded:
2 h 37 min
